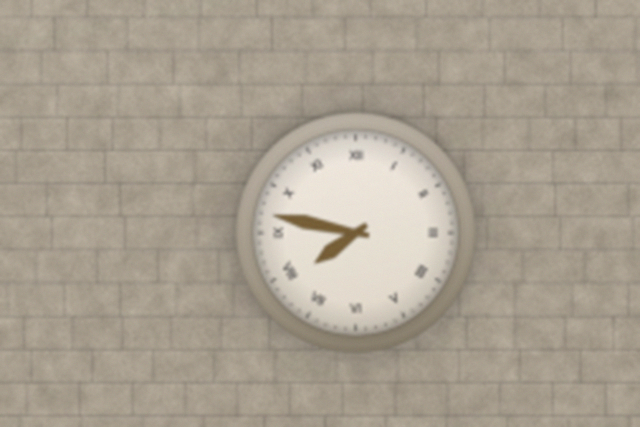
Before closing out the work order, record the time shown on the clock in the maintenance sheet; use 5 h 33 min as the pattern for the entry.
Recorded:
7 h 47 min
